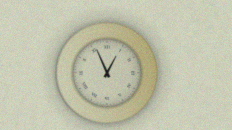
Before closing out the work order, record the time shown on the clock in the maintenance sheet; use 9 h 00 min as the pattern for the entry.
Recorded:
12 h 56 min
